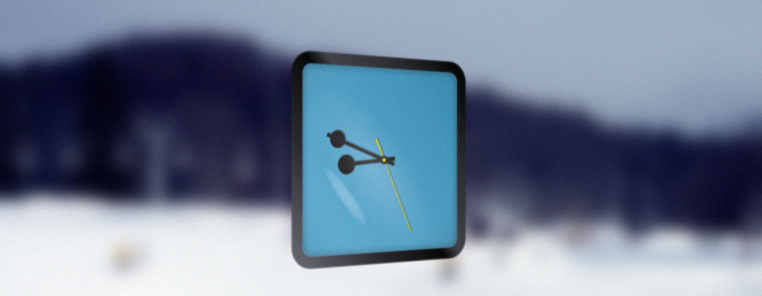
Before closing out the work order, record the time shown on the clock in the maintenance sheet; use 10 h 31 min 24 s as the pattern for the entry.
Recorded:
8 h 48 min 26 s
